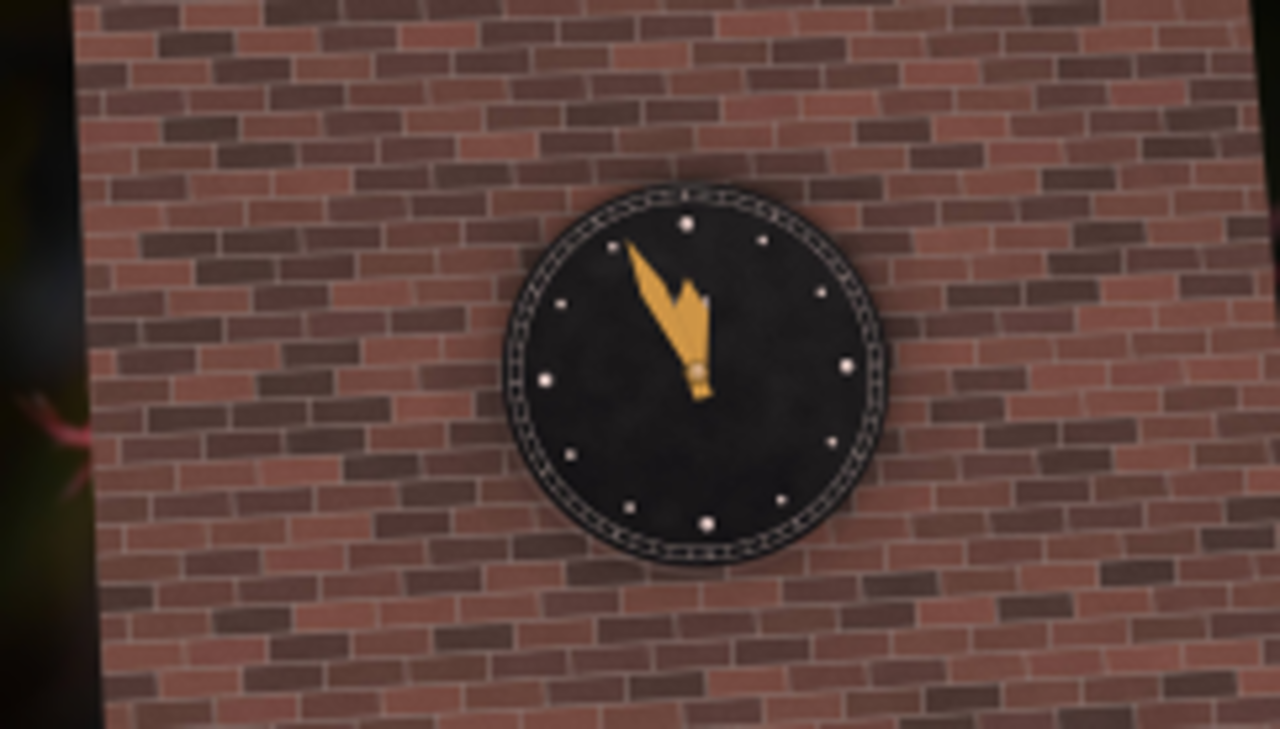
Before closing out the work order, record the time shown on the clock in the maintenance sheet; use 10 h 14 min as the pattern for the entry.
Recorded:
11 h 56 min
